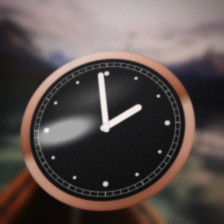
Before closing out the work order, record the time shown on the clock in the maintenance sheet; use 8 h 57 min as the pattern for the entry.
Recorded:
1 h 59 min
